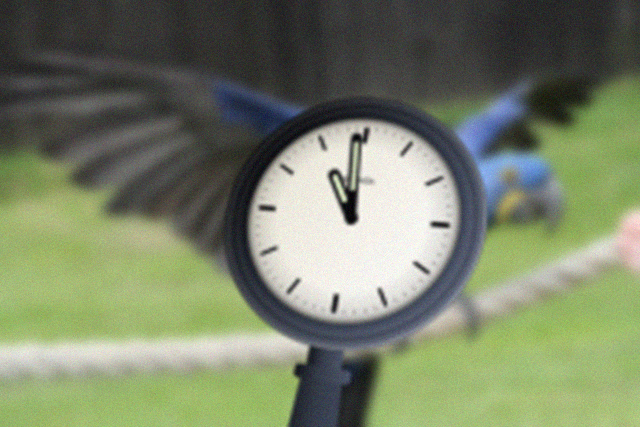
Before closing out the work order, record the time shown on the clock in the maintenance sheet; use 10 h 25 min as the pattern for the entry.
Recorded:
10 h 59 min
